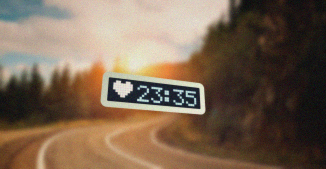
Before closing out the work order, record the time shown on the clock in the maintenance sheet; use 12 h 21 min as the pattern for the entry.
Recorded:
23 h 35 min
